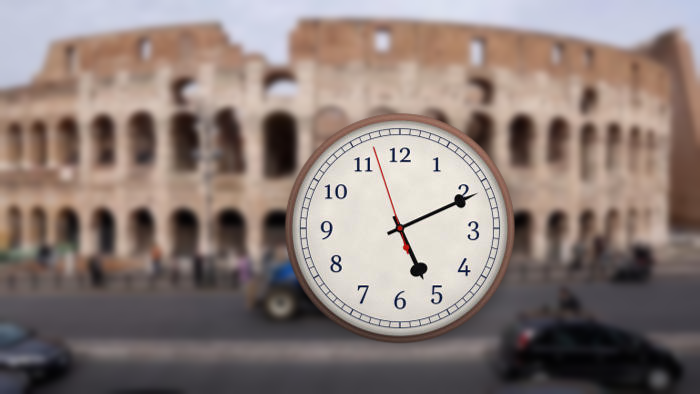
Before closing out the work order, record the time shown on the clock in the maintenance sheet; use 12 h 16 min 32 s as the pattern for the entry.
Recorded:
5 h 10 min 57 s
